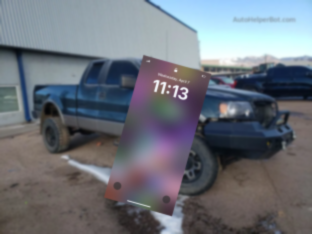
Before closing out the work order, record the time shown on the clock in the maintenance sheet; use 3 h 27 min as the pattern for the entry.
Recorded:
11 h 13 min
